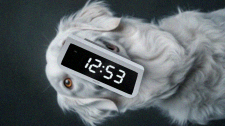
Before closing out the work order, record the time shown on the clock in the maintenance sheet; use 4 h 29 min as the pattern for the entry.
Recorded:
12 h 53 min
